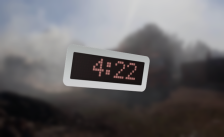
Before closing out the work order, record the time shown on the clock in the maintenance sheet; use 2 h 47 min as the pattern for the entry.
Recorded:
4 h 22 min
